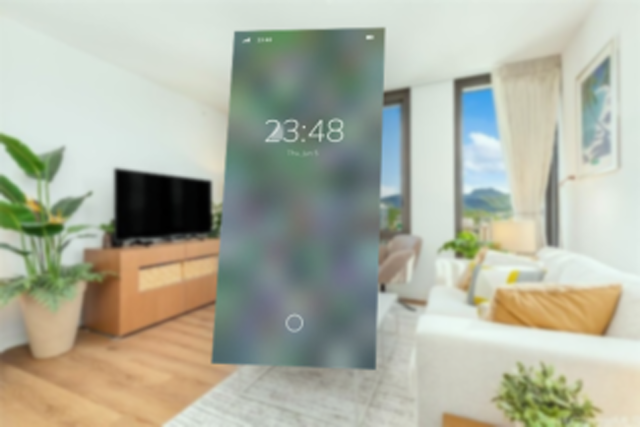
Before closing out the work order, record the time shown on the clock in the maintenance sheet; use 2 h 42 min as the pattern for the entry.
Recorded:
23 h 48 min
